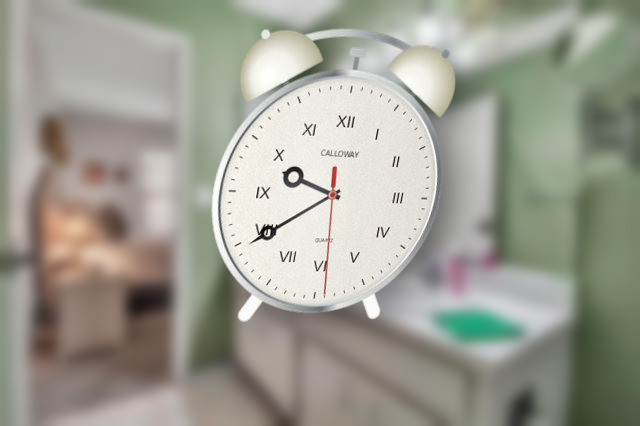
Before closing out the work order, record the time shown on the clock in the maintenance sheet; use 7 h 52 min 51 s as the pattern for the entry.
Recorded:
9 h 39 min 29 s
